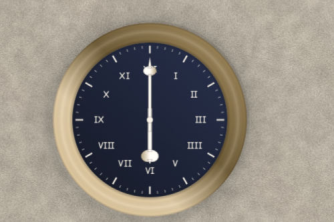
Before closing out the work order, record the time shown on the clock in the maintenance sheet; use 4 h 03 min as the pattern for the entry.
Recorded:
6 h 00 min
